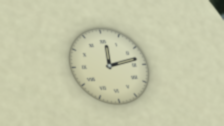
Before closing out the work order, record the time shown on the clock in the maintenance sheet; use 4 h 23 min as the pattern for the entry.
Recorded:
12 h 13 min
